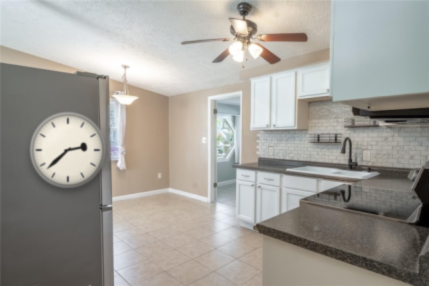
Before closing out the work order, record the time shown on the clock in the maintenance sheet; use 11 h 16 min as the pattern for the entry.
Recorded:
2 h 38 min
